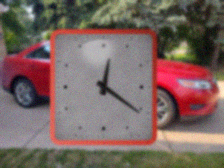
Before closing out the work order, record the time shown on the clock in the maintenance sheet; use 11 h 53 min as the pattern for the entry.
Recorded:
12 h 21 min
